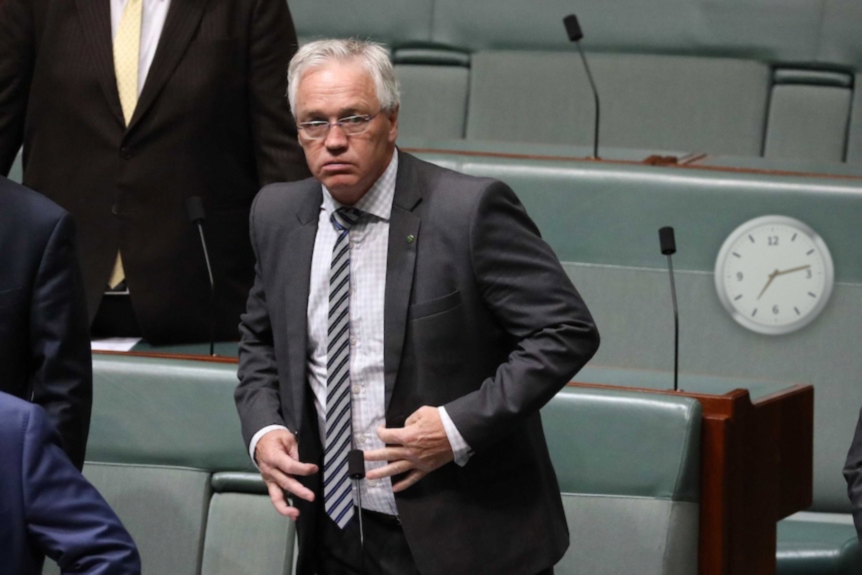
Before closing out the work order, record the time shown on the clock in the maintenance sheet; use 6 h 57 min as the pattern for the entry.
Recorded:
7 h 13 min
